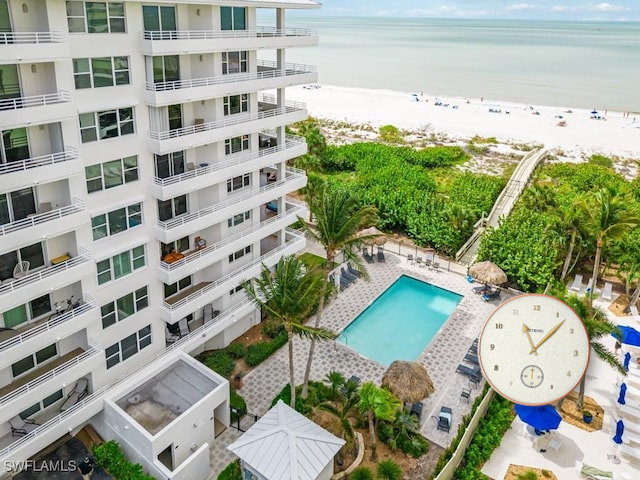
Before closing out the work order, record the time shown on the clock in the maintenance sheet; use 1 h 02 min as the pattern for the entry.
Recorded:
11 h 07 min
